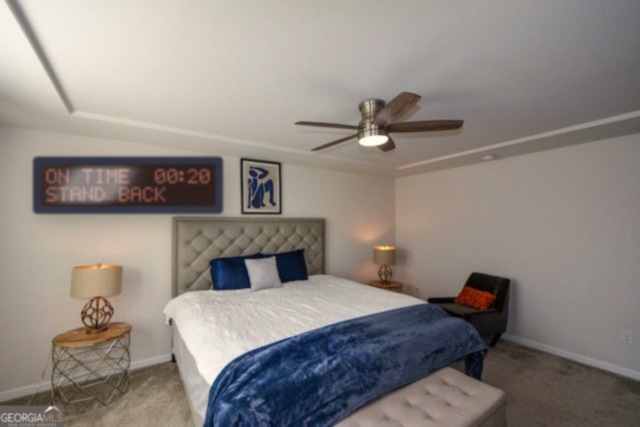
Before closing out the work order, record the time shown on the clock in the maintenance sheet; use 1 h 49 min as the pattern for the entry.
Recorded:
0 h 20 min
